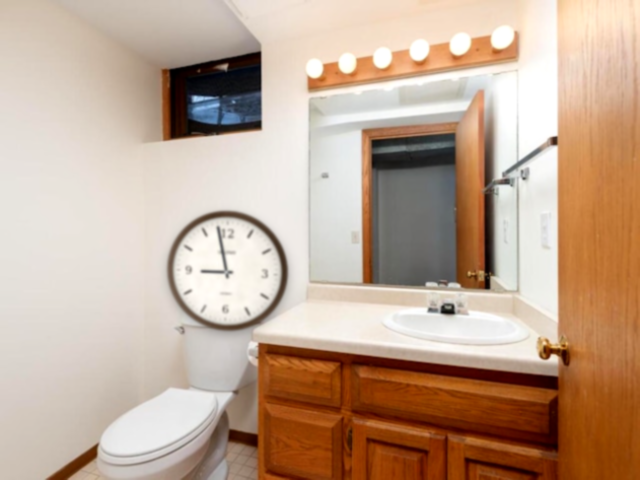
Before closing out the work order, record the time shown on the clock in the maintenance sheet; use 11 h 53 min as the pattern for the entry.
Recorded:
8 h 58 min
